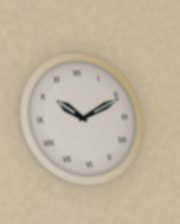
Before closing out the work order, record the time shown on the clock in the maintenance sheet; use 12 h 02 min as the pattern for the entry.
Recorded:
10 h 11 min
